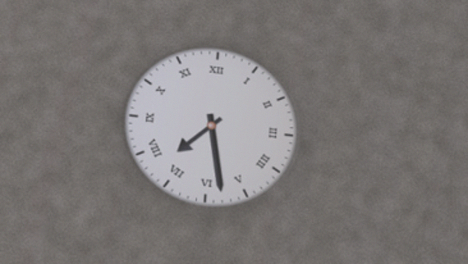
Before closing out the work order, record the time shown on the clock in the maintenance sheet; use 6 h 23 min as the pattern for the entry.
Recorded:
7 h 28 min
